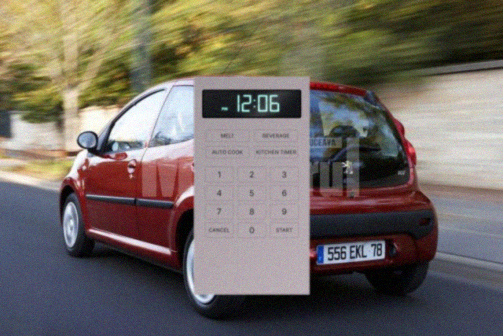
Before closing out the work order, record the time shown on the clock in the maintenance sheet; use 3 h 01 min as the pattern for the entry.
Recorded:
12 h 06 min
